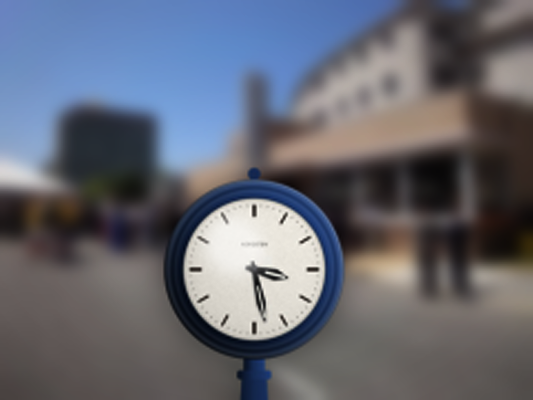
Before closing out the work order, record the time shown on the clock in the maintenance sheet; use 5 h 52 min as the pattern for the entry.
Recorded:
3 h 28 min
